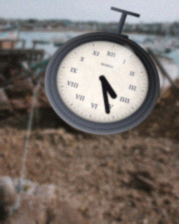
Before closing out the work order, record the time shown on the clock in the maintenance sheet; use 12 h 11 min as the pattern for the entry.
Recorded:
4 h 26 min
